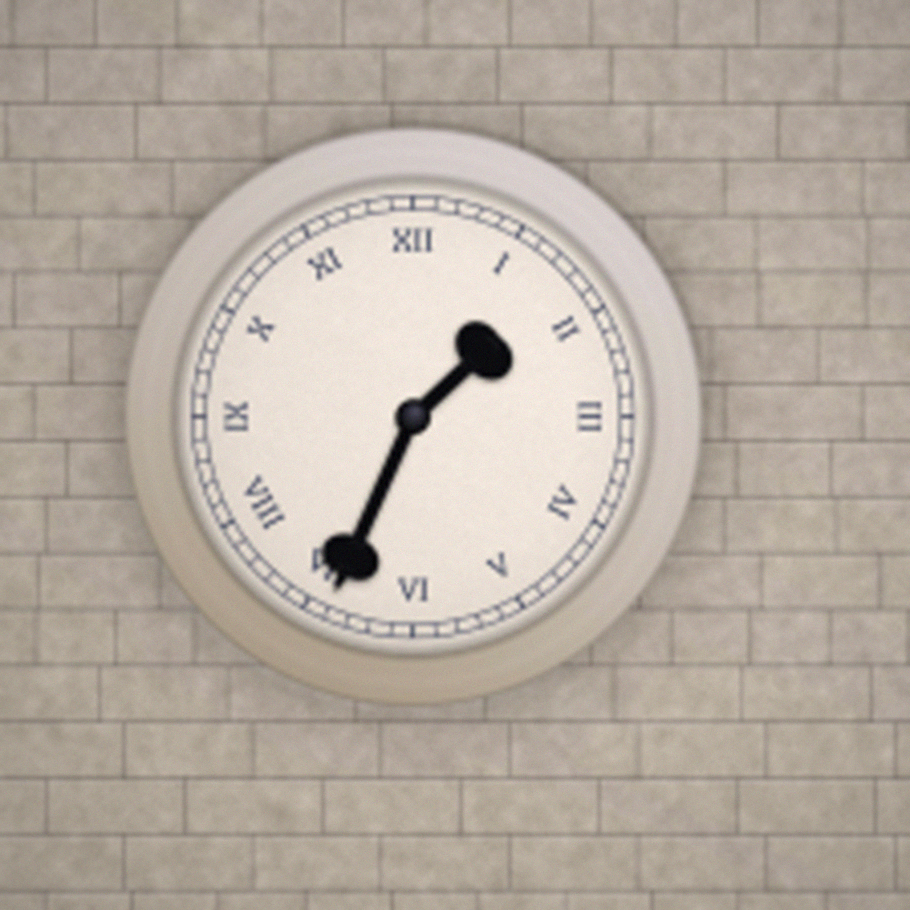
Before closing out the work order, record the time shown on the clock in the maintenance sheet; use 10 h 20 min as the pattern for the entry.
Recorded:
1 h 34 min
